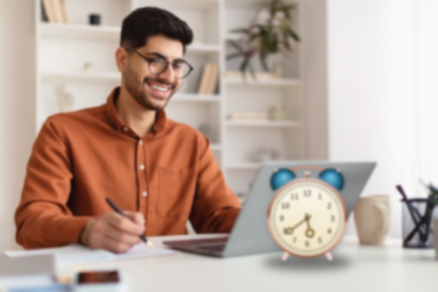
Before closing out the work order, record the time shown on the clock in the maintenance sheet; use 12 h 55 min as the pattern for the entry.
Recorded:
5 h 39 min
